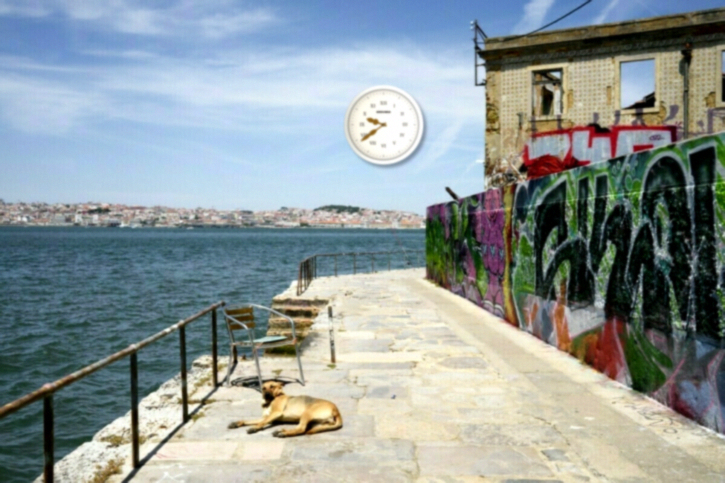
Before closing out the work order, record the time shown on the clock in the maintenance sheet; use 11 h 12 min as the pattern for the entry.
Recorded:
9 h 39 min
